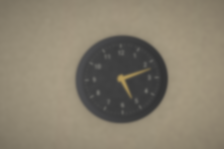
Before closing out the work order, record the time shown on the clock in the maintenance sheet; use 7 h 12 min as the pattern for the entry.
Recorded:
5 h 12 min
